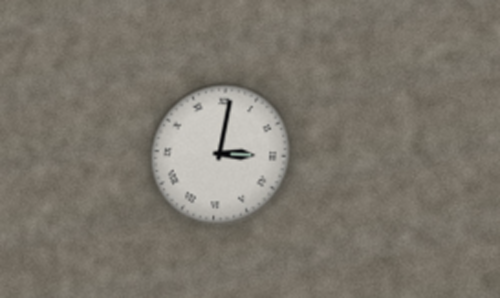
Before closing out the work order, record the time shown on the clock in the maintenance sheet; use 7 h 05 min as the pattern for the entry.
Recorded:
3 h 01 min
